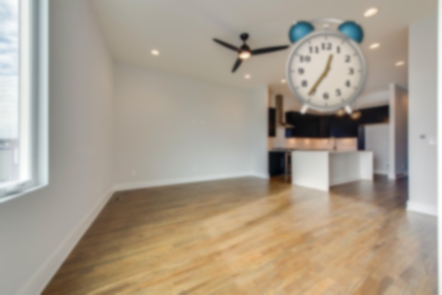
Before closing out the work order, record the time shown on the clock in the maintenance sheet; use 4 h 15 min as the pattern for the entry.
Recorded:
12 h 36 min
